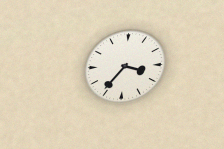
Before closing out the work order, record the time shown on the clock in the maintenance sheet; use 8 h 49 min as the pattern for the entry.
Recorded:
3 h 36 min
